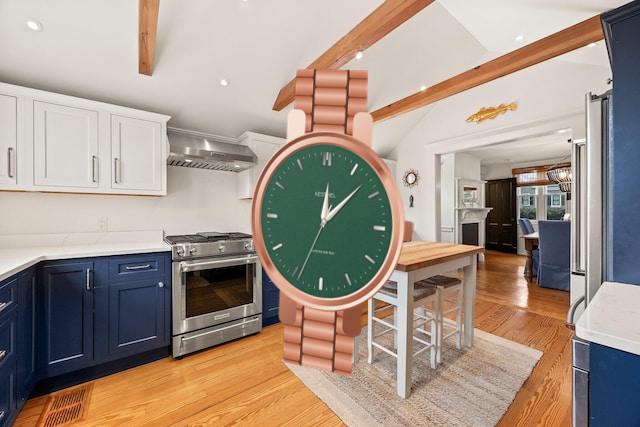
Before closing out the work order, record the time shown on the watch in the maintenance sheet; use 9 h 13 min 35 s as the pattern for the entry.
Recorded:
12 h 07 min 34 s
